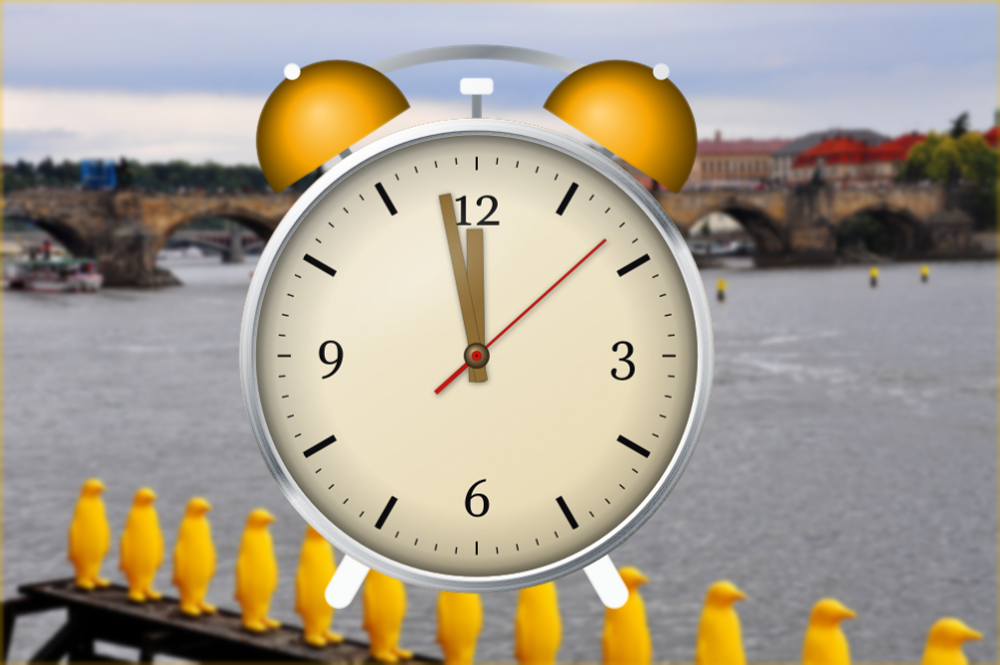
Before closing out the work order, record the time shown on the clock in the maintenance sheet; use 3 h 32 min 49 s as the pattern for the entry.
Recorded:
11 h 58 min 08 s
